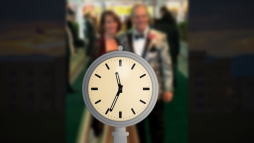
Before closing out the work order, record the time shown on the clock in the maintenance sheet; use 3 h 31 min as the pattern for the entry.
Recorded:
11 h 34 min
